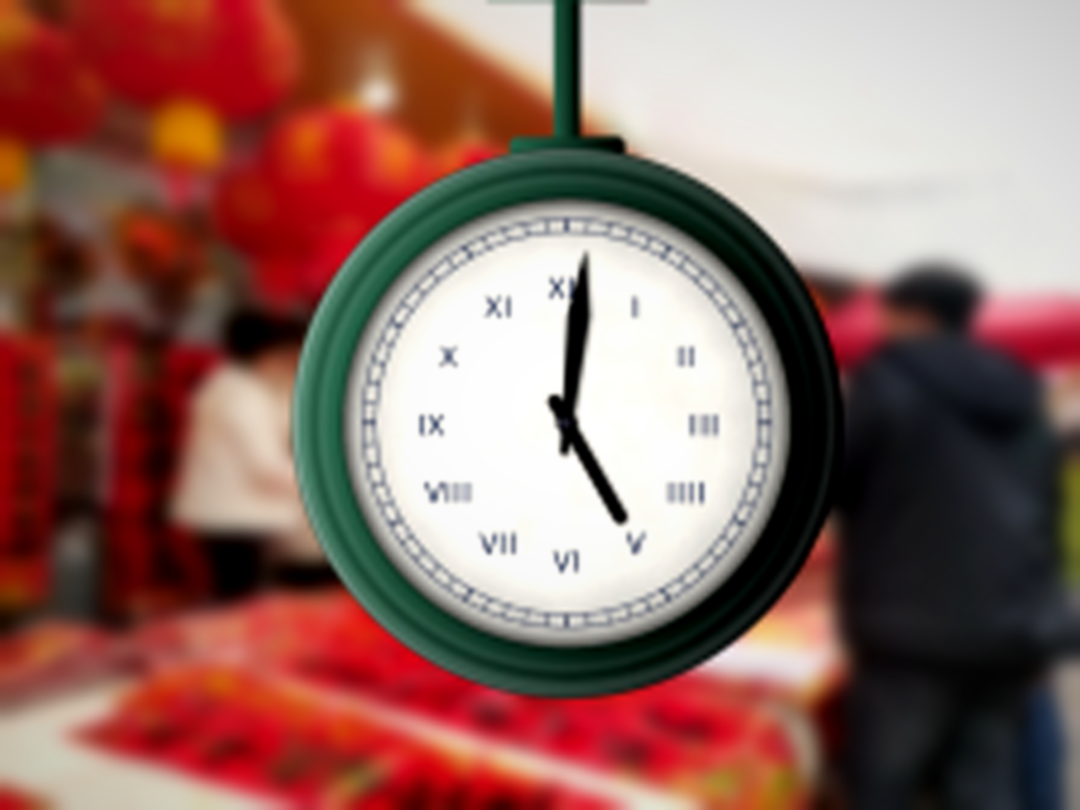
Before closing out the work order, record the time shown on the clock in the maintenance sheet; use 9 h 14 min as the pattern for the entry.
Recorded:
5 h 01 min
